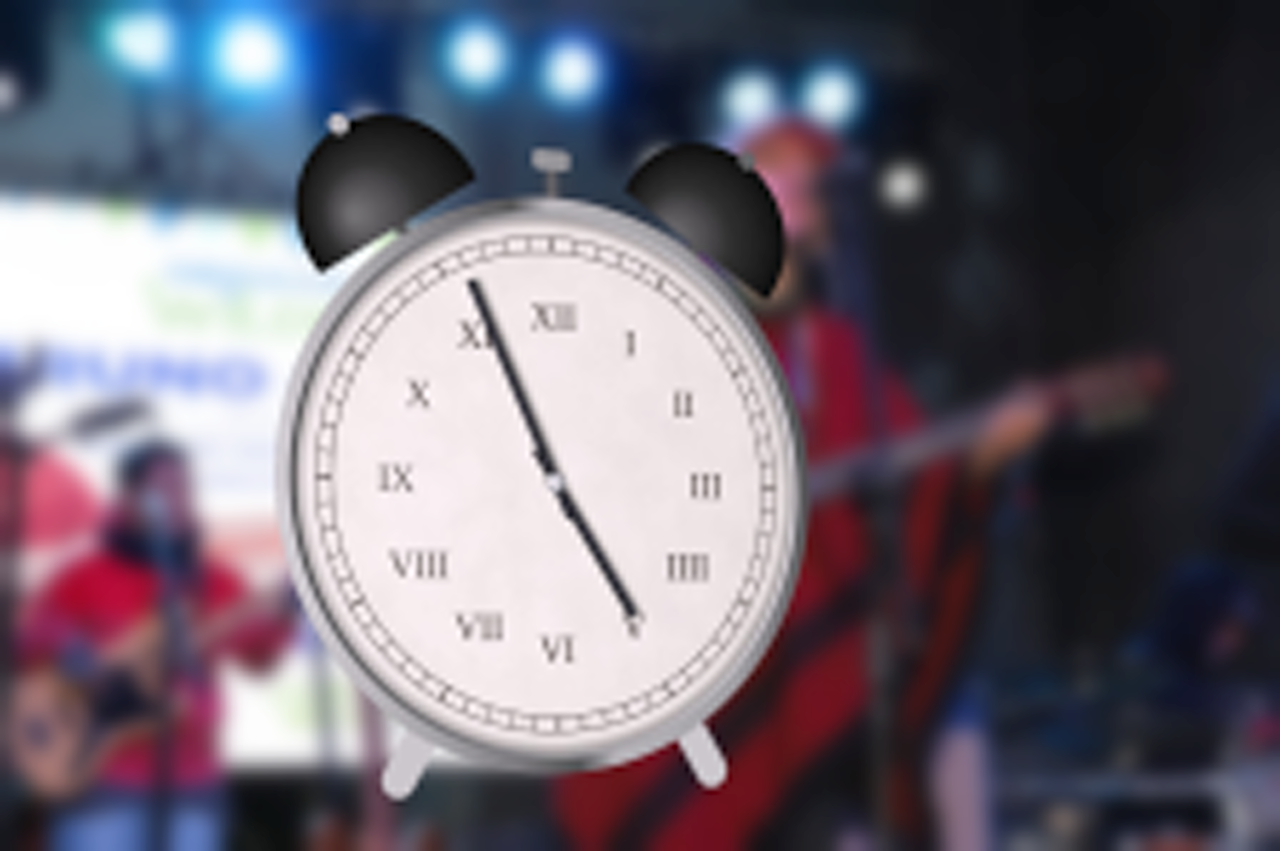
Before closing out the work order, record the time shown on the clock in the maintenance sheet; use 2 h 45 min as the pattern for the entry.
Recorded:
4 h 56 min
